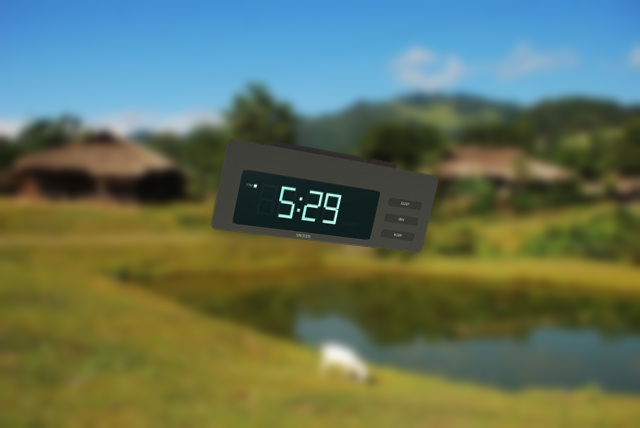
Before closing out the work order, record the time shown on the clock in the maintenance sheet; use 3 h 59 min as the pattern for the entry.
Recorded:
5 h 29 min
